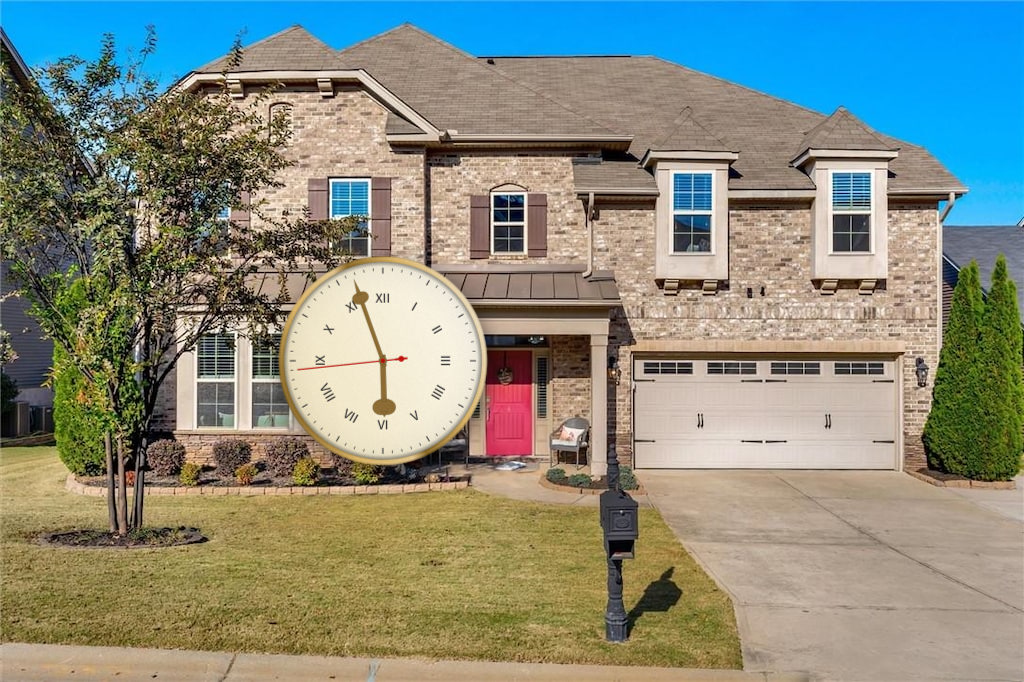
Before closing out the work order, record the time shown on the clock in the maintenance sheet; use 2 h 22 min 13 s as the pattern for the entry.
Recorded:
5 h 56 min 44 s
